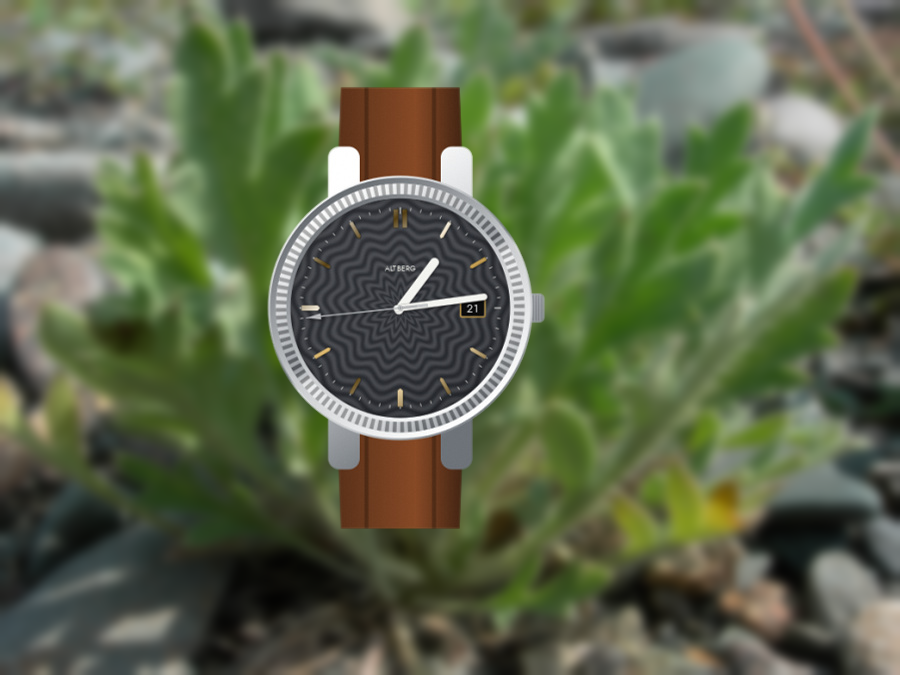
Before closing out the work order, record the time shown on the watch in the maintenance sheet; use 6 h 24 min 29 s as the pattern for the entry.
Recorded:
1 h 13 min 44 s
